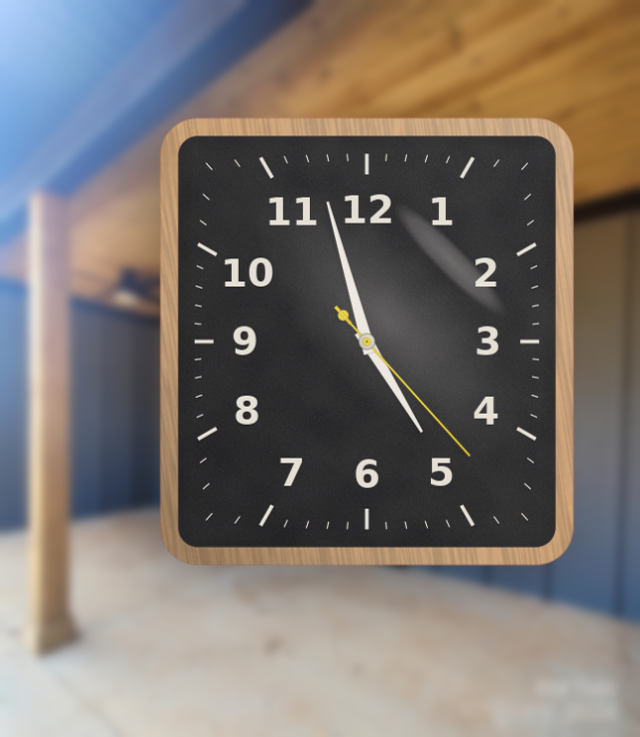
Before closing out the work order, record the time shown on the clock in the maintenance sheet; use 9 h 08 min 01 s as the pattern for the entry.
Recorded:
4 h 57 min 23 s
